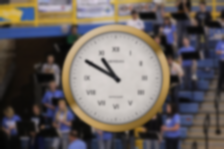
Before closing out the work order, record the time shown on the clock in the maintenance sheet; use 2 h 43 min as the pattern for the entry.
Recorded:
10 h 50 min
